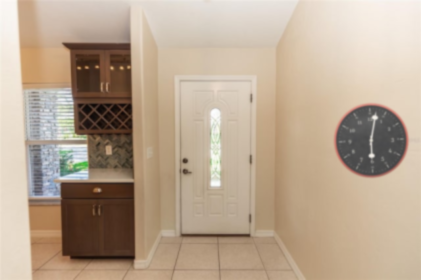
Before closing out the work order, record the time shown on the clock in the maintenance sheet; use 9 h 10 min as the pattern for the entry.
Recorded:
6 h 02 min
